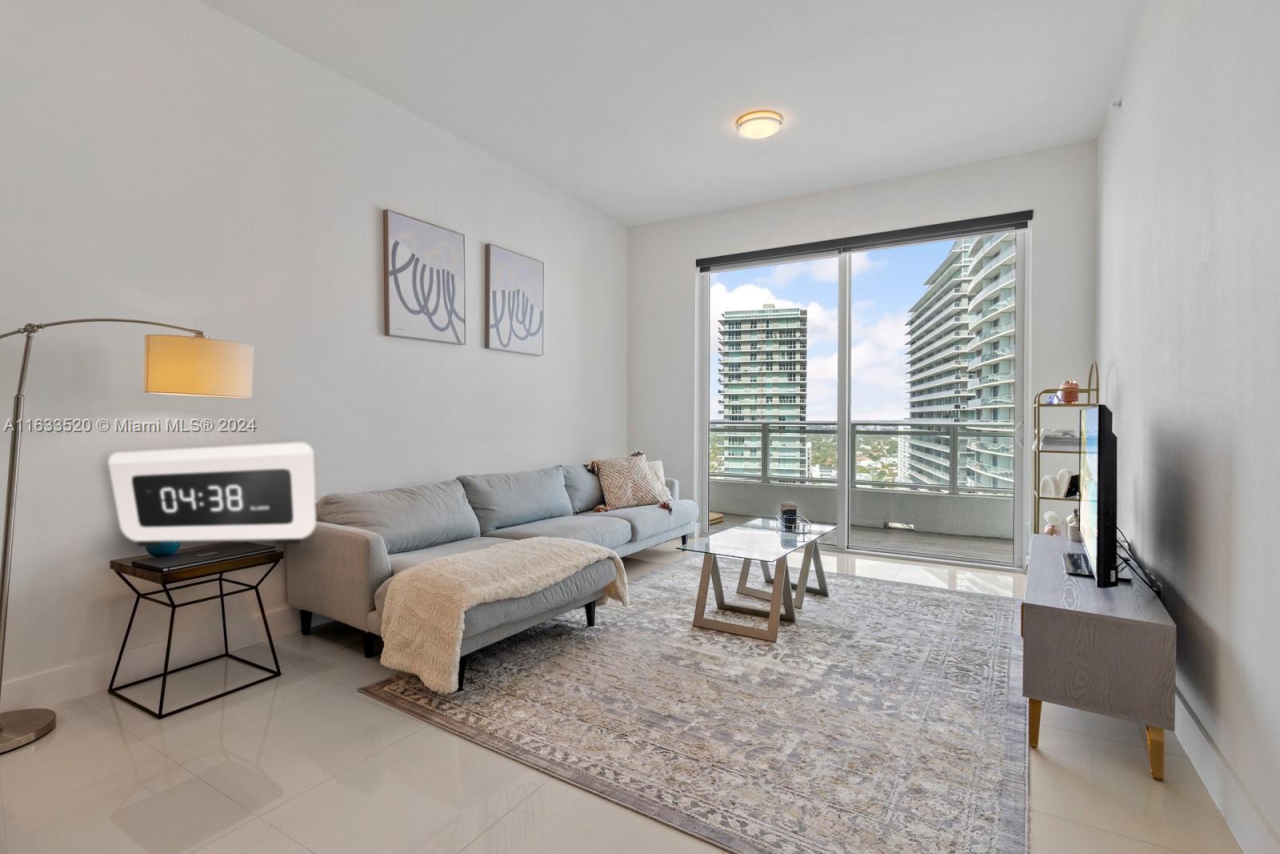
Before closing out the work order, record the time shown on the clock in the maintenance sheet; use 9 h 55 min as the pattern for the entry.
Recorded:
4 h 38 min
